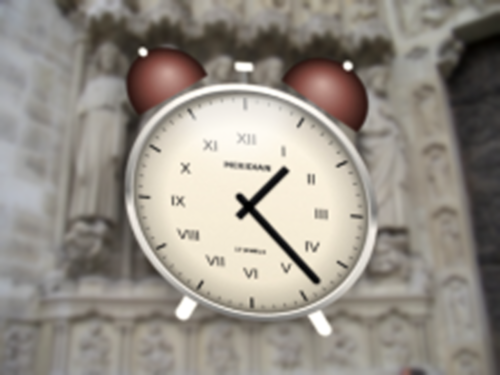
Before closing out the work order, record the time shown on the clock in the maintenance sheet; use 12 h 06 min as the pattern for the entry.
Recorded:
1 h 23 min
